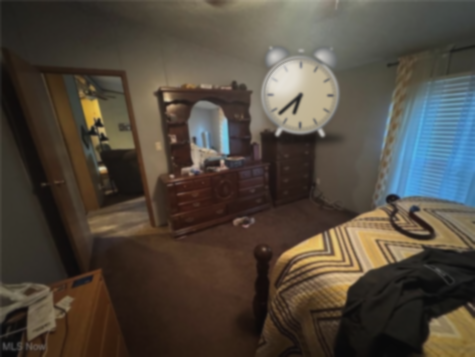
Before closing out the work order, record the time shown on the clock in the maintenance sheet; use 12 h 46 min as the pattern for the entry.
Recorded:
6 h 38 min
